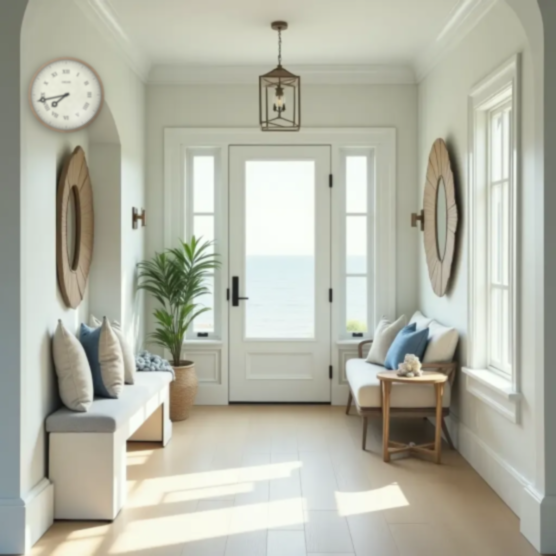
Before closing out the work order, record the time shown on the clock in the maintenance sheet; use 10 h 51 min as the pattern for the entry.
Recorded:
7 h 43 min
